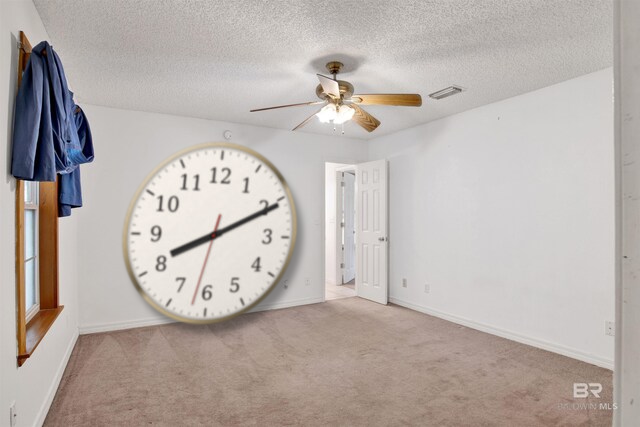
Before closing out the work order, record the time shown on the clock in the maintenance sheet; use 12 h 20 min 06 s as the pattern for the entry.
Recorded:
8 h 10 min 32 s
